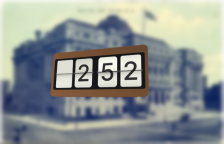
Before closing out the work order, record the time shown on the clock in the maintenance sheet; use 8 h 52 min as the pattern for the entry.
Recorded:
2 h 52 min
